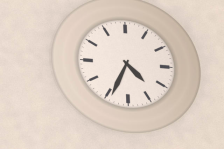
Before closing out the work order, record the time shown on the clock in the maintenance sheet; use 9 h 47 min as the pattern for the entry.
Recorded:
4 h 34 min
